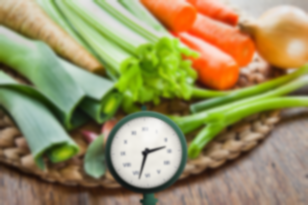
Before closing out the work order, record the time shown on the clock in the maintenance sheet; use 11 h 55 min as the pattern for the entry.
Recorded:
2 h 33 min
